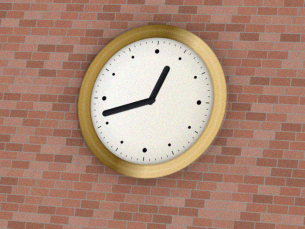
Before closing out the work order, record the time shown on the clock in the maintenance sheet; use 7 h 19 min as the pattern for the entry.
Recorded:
12 h 42 min
